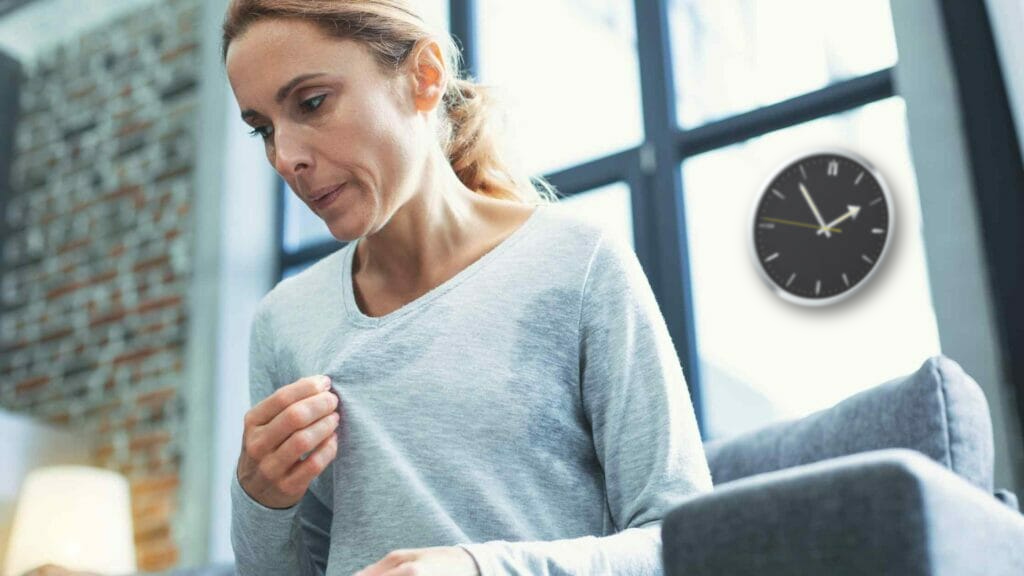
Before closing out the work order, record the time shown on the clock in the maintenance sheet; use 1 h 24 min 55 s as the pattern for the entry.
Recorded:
1 h 53 min 46 s
